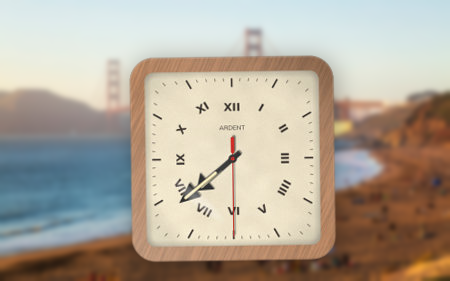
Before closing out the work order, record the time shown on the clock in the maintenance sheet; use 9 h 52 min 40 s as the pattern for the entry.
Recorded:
7 h 38 min 30 s
